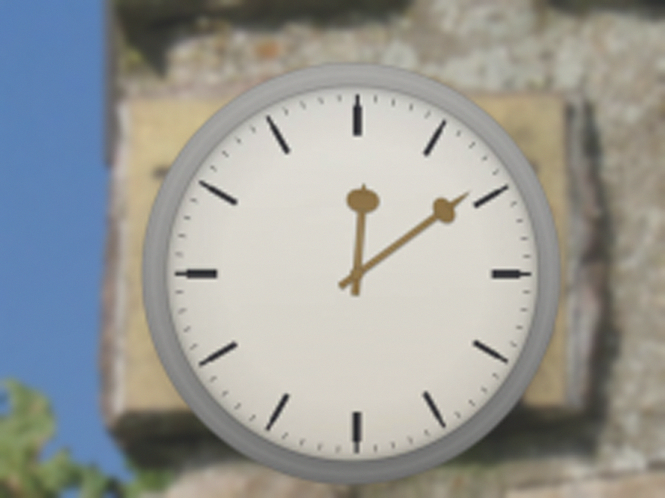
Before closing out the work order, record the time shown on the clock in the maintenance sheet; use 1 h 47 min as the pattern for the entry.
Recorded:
12 h 09 min
